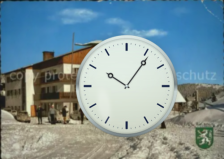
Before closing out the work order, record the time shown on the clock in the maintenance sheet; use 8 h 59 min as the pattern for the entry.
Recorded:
10 h 06 min
